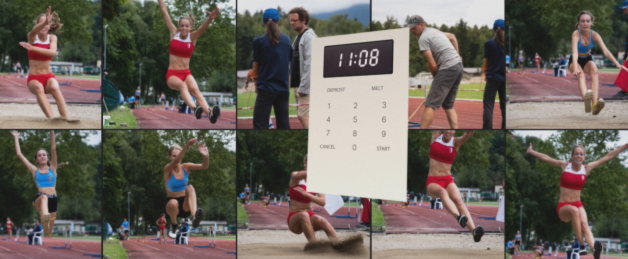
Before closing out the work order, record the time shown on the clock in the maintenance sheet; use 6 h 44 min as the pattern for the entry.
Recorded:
11 h 08 min
